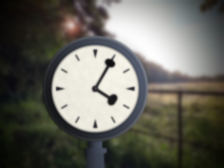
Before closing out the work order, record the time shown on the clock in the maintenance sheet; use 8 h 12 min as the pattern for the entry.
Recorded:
4 h 05 min
